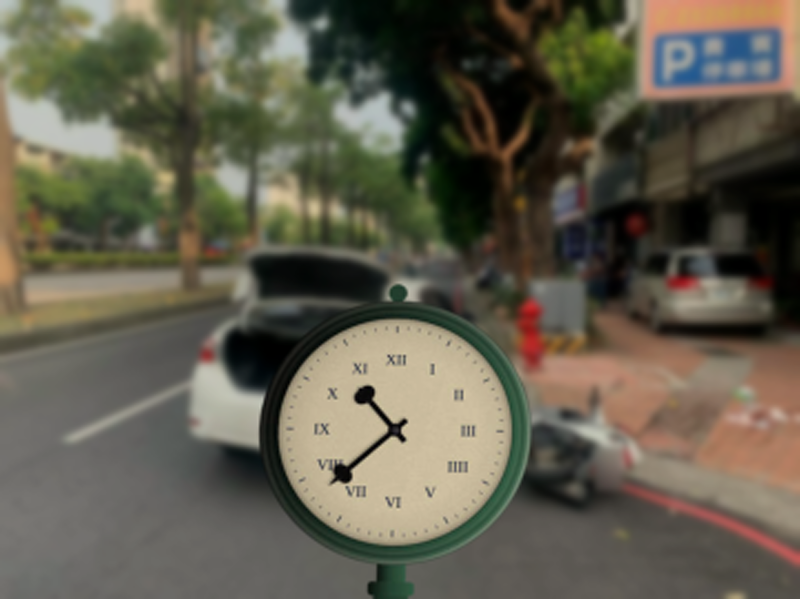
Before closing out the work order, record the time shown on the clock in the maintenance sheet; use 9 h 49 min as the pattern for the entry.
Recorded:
10 h 38 min
